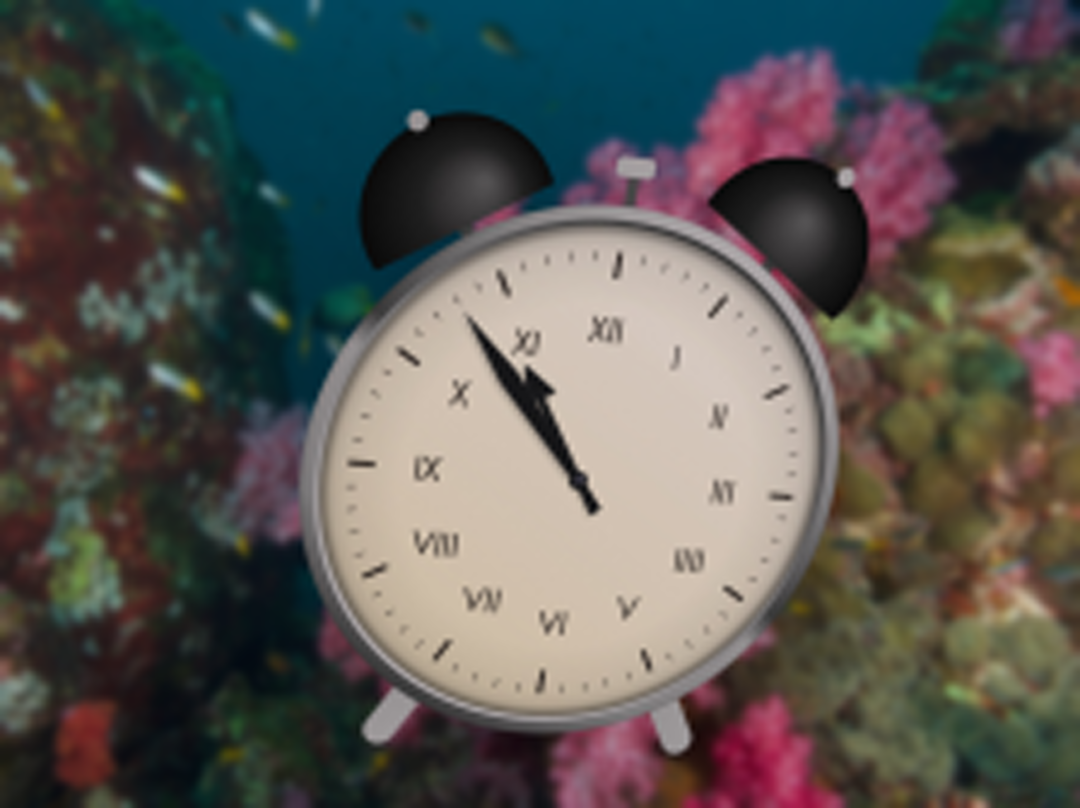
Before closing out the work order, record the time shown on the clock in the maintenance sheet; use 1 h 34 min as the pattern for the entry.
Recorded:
10 h 53 min
